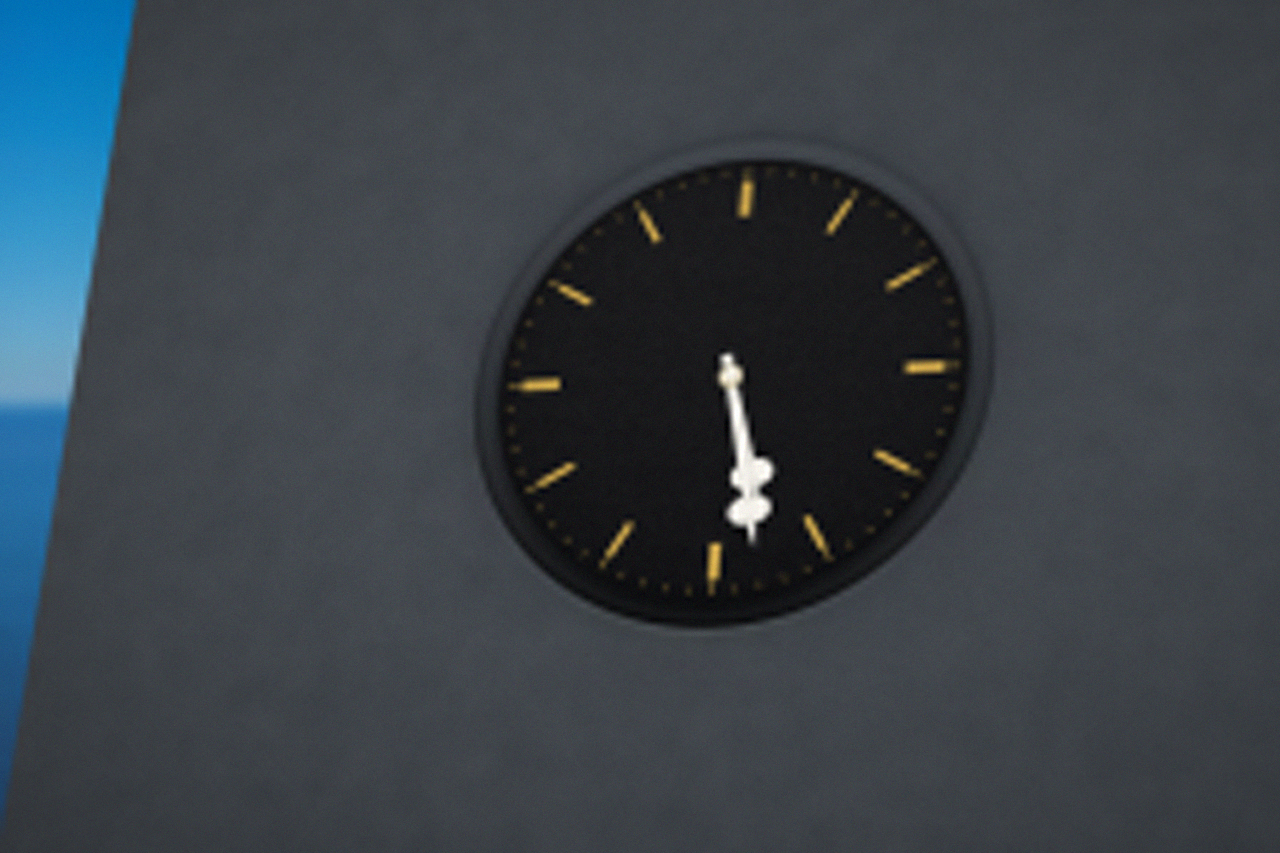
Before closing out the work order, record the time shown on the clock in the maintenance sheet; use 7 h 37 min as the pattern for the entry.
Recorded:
5 h 28 min
